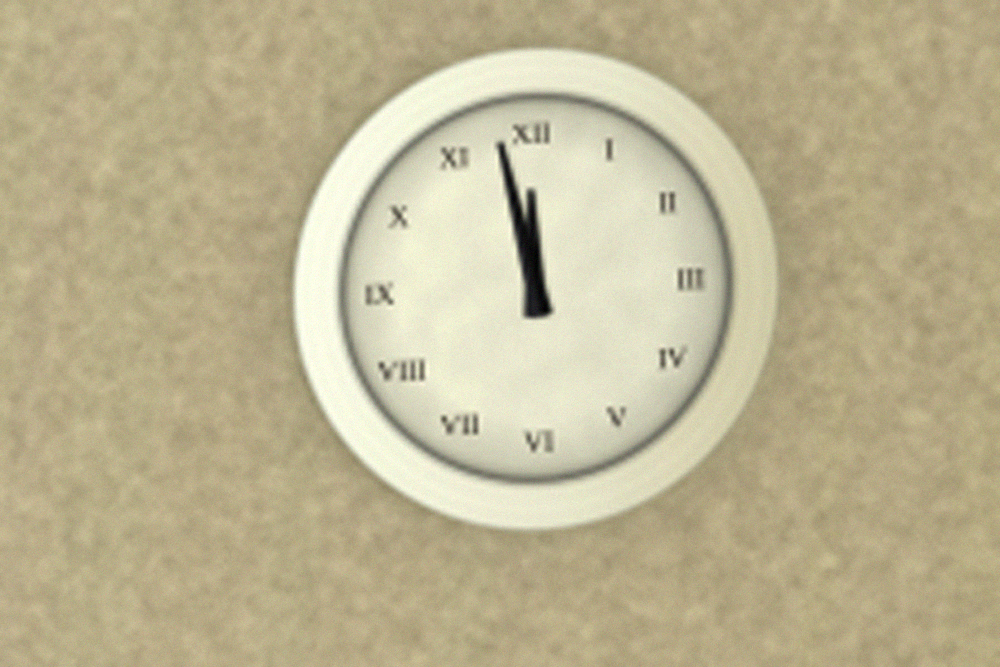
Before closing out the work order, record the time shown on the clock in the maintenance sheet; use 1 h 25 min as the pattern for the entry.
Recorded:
11 h 58 min
